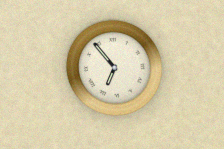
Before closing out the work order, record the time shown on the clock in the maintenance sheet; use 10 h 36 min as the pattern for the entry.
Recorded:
6 h 54 min
